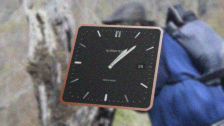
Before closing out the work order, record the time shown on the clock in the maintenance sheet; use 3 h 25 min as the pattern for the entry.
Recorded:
1 h 07 min
